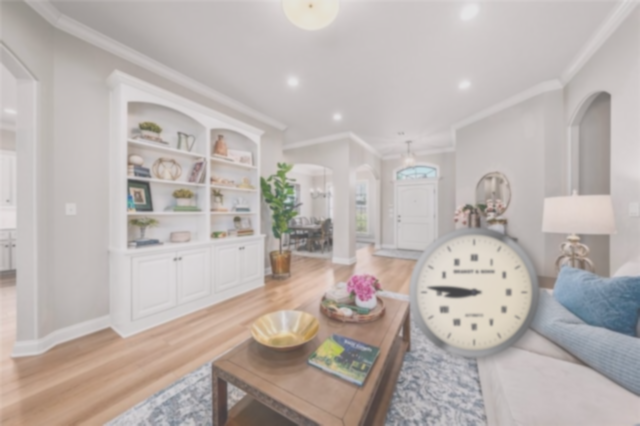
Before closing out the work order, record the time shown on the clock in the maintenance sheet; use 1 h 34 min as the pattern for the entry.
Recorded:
8 h 46 min
